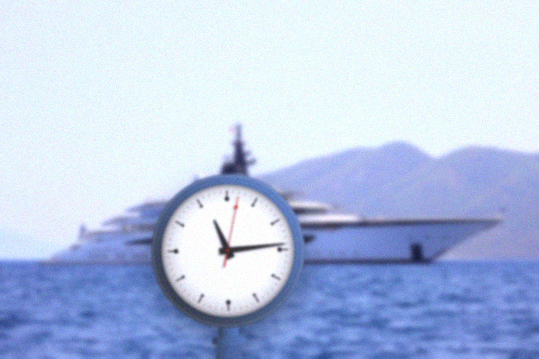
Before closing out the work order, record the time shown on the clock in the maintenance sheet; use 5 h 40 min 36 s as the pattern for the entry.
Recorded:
11 h 14 min 02 s
